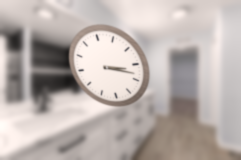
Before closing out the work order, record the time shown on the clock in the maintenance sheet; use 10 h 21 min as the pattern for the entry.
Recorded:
3 h 18 min
